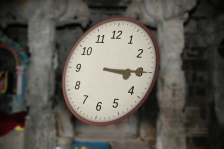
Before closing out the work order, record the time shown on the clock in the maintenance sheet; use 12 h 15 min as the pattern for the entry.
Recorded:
3 h 15 min
